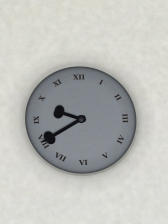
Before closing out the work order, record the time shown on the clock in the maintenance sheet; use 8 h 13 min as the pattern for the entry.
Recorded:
9 h 40 min
